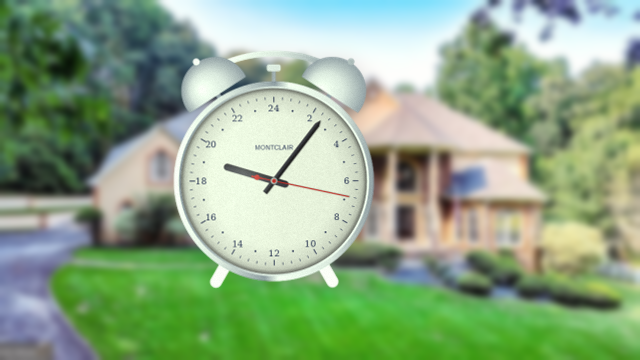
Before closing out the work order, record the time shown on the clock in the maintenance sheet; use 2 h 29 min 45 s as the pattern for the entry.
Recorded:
19 h 06 min 17 s
